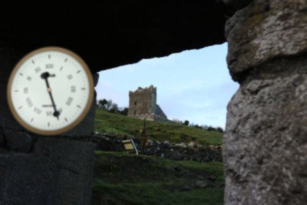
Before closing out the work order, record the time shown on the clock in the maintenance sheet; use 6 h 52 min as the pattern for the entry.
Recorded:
11 h 27 min
